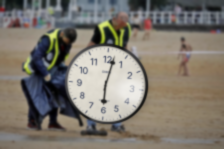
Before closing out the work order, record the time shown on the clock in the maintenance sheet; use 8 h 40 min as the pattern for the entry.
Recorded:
6 h 02 min
